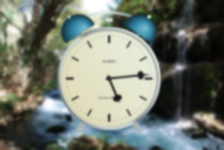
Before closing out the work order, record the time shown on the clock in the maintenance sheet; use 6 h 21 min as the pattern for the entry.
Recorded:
5 h 14 min
